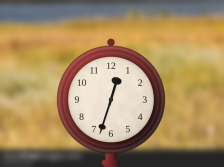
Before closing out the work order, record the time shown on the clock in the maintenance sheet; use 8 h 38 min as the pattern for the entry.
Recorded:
12 h 33 min
